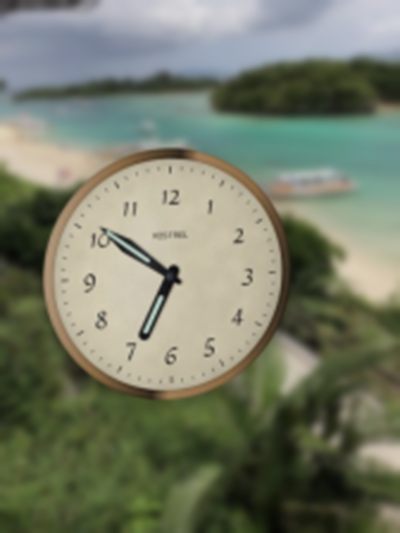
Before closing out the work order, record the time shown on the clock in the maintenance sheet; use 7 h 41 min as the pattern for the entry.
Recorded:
6 h 51 min
